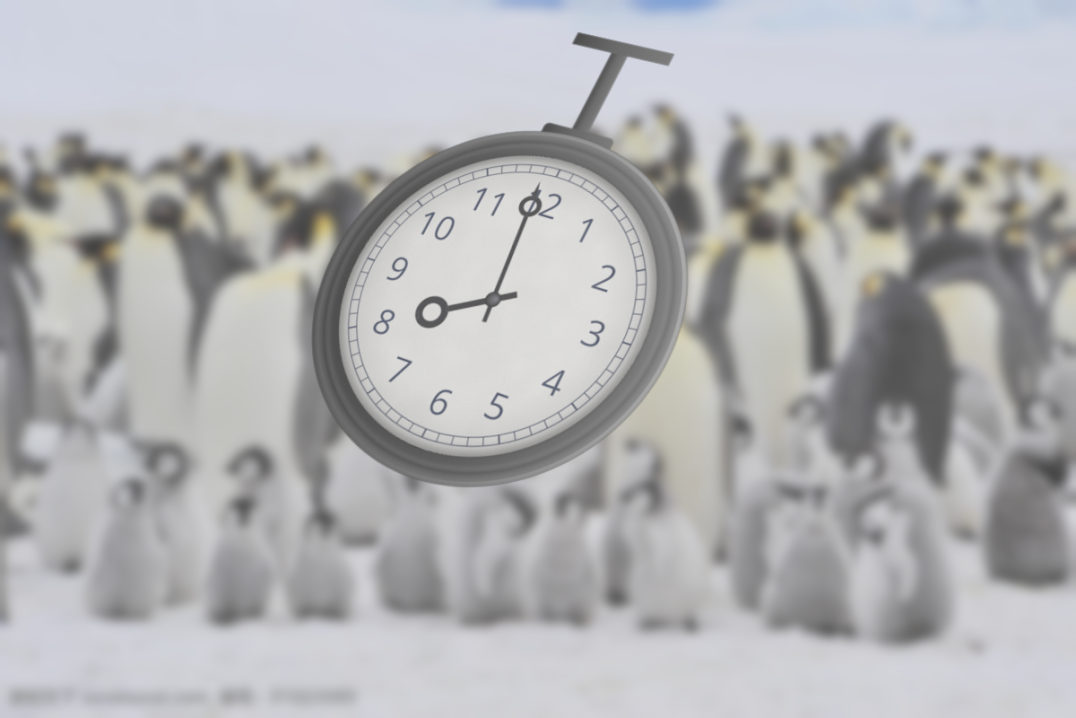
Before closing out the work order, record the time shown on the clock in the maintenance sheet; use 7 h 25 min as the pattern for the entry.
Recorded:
7 h 59 min
